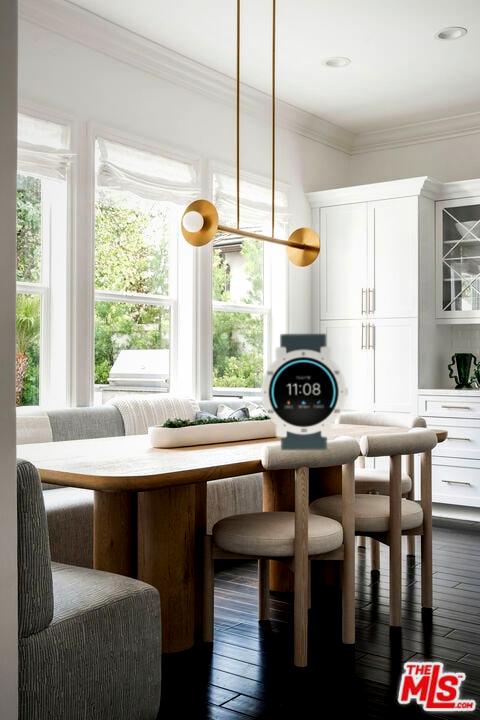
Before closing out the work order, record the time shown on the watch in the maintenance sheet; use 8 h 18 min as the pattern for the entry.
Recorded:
11 h 08 min
